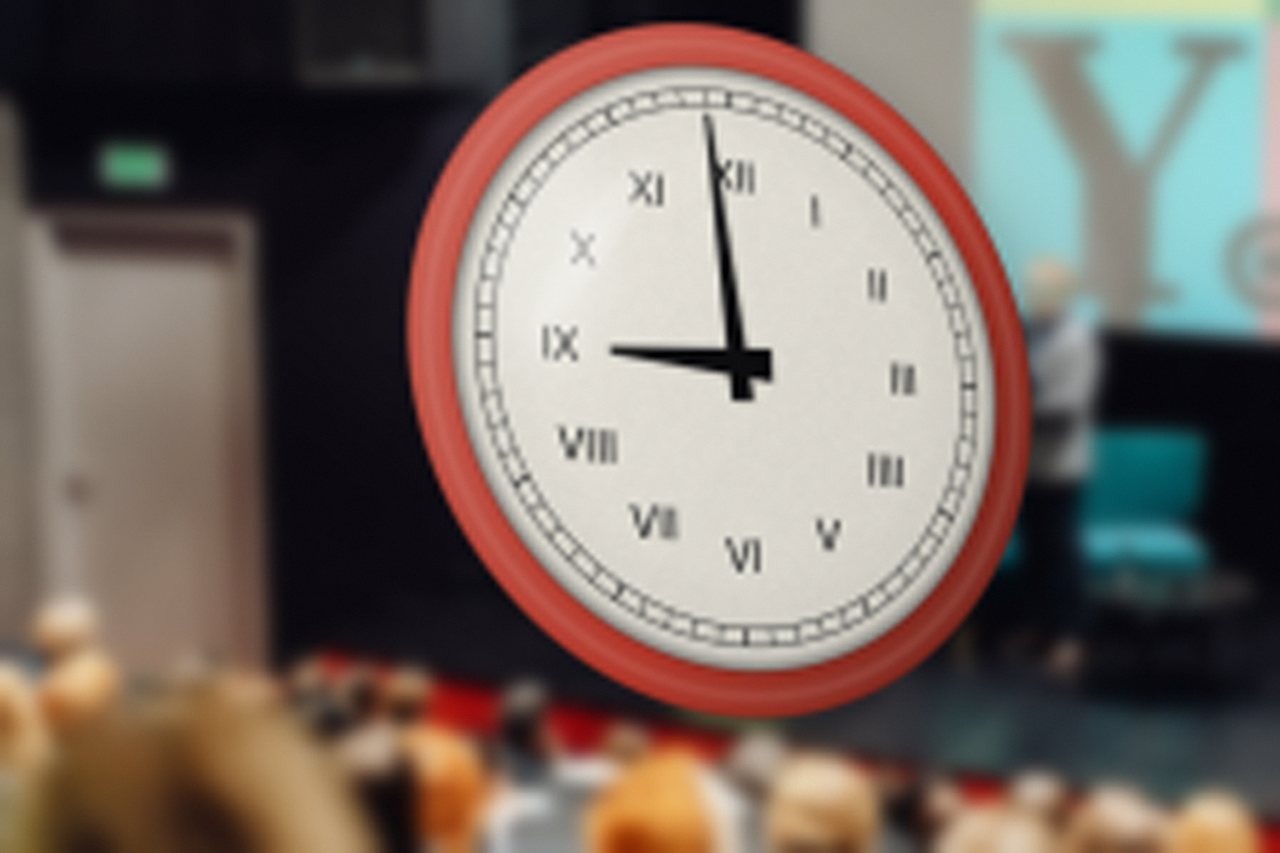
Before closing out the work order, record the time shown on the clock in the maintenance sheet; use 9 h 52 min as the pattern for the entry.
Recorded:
8 h 59 min
